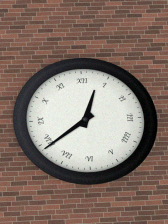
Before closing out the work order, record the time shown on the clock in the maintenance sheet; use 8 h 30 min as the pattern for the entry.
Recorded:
12 h 39 min
